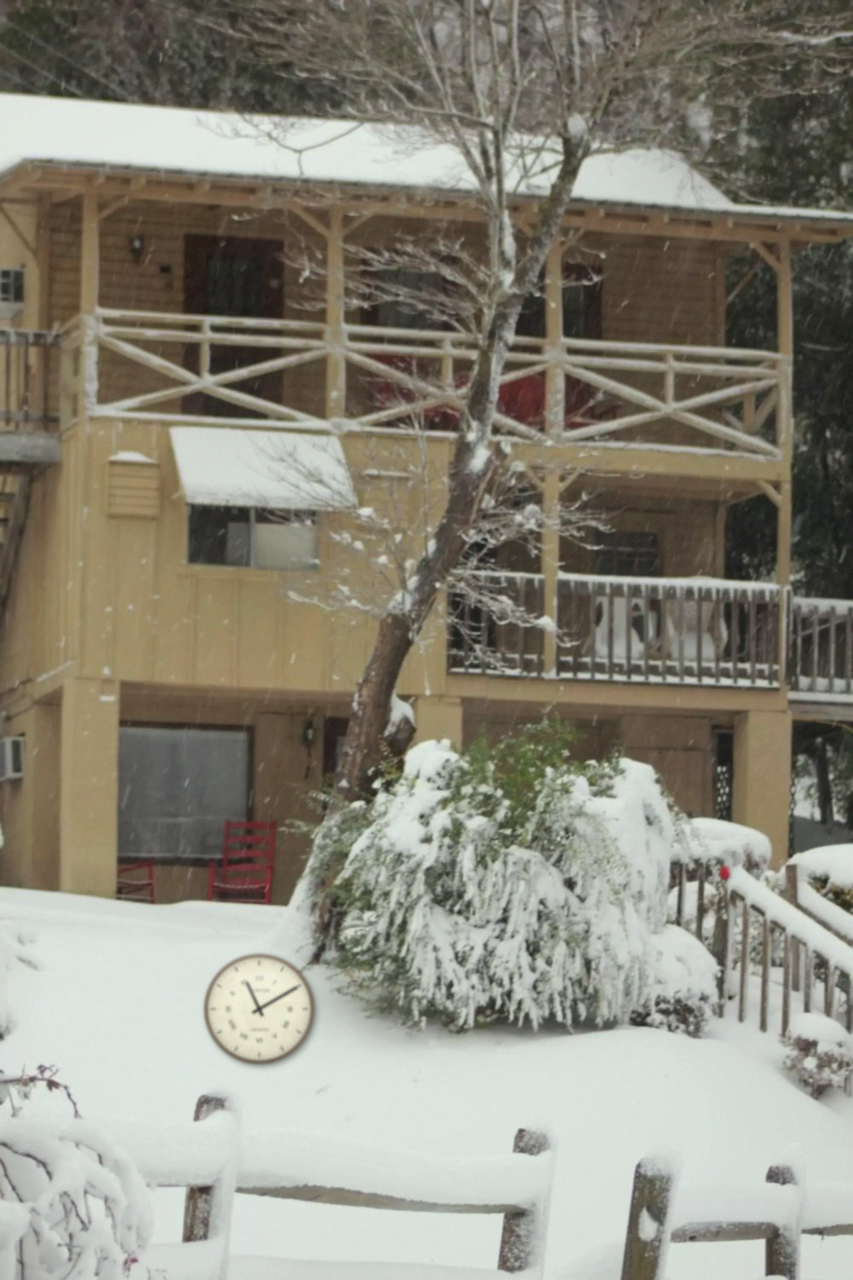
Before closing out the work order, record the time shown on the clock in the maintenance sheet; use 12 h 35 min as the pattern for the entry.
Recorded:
11 h 10 min
